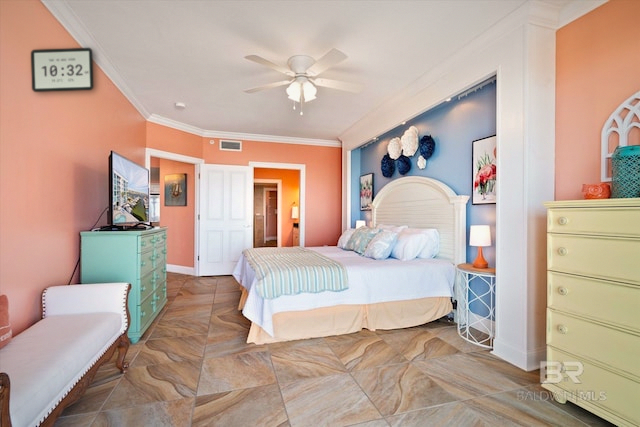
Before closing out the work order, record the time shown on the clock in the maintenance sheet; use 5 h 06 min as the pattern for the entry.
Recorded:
10 h 32 min
